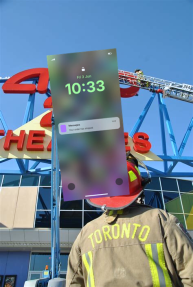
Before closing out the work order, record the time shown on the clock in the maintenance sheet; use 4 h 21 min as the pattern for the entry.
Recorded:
10 h 33 min
